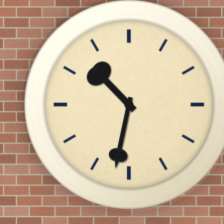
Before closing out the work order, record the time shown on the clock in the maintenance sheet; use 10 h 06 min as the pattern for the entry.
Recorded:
10 h 32 min
